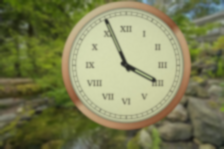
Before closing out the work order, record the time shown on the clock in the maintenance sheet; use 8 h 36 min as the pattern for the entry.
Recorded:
3 h 56 min
